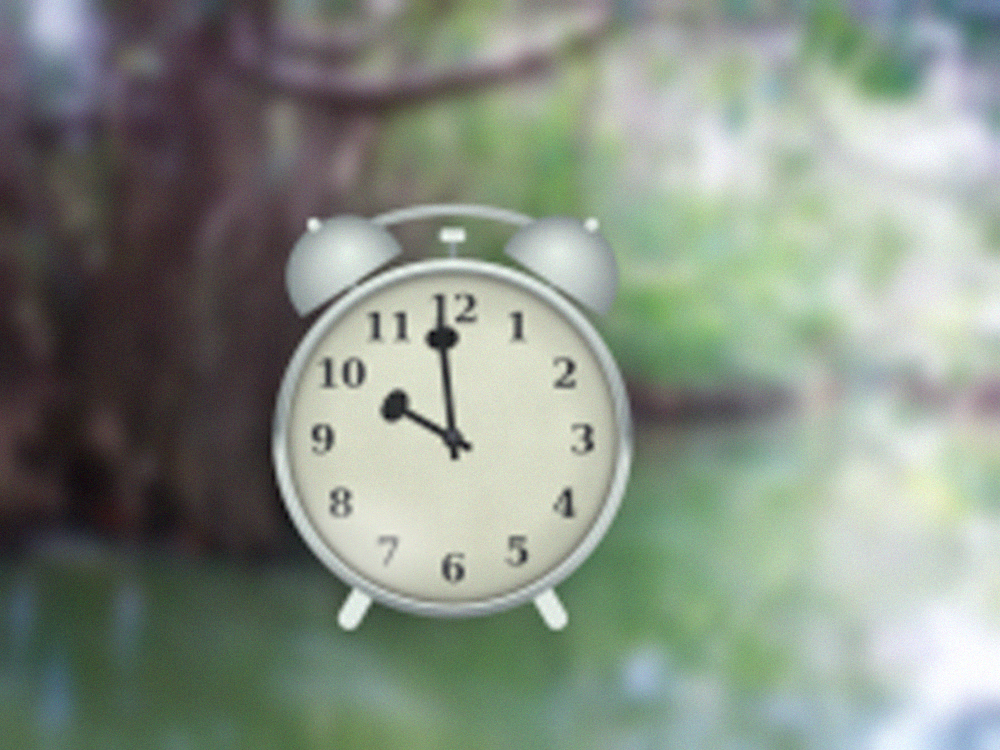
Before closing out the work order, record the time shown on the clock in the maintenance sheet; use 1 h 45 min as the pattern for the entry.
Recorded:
9 h 59 min
